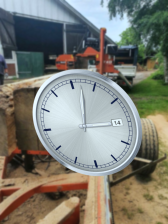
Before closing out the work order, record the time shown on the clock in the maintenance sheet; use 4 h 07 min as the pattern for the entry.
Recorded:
3 h 02 min
